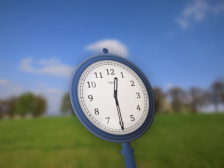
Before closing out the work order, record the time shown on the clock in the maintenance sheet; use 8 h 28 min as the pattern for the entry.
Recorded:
12 h 30 min
